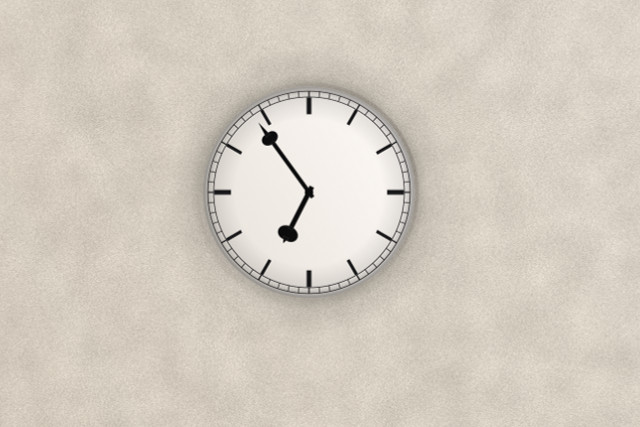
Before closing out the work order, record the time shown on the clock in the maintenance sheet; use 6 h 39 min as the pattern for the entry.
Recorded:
6 h 54 min
